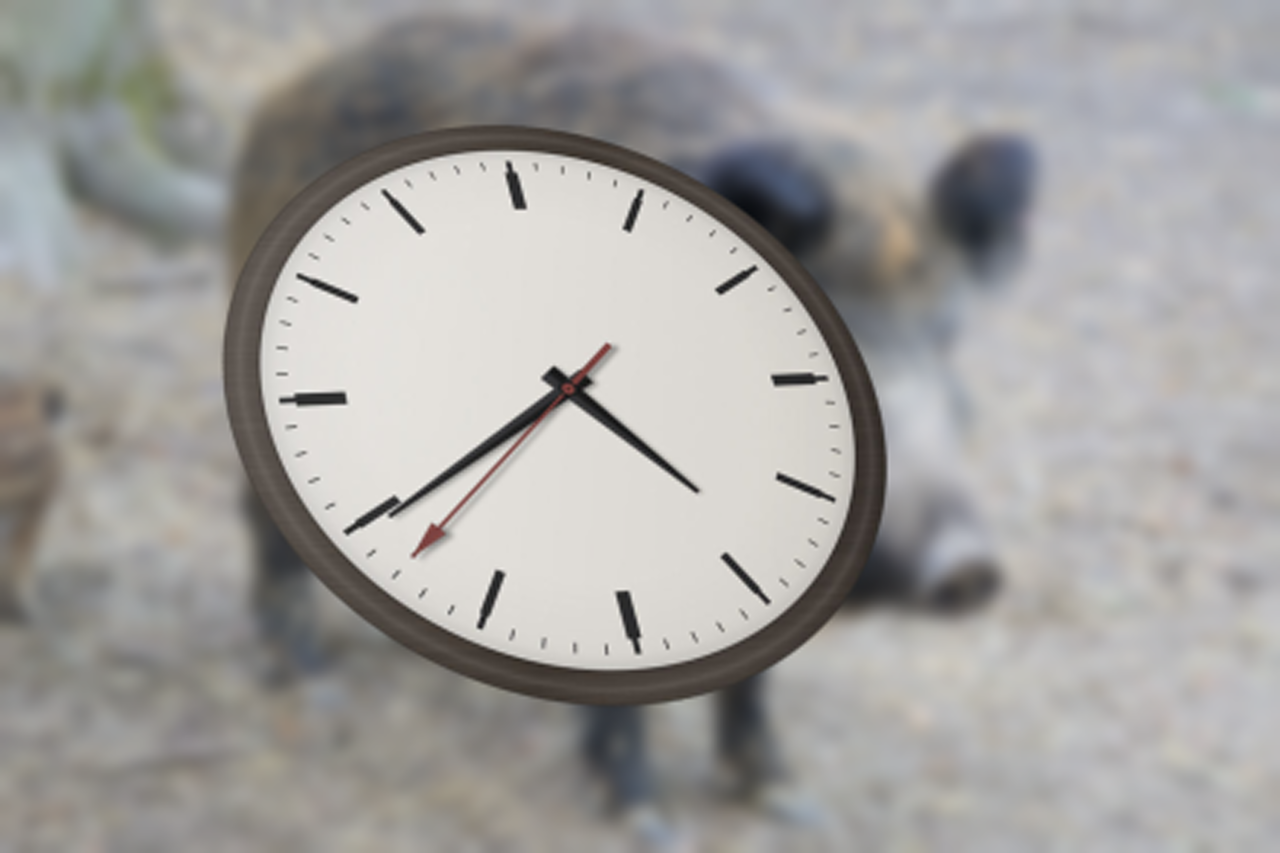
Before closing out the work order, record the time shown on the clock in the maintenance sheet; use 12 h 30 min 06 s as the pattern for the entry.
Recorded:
4 h 39 min 38 s
